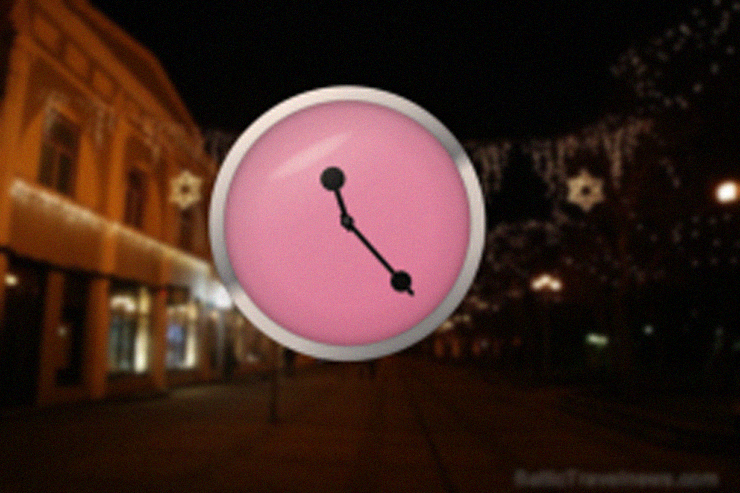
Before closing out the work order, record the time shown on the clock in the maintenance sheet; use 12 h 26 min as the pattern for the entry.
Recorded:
11 h 23 min
